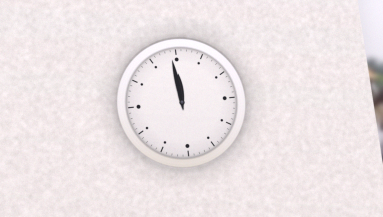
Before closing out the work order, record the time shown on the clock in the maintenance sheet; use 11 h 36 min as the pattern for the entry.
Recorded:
11 h 59 min
